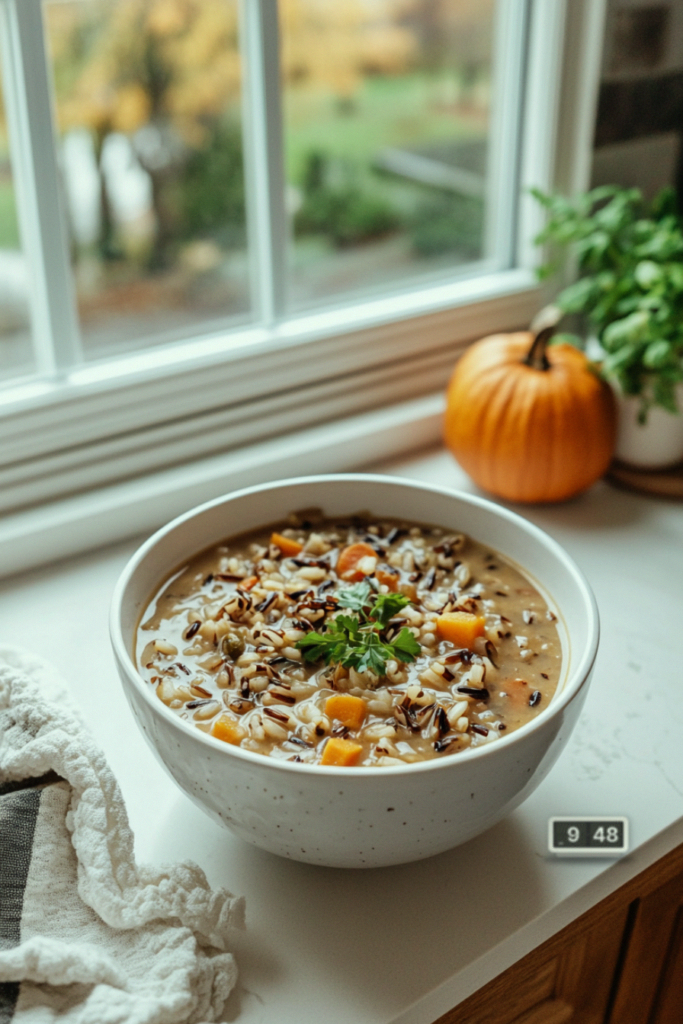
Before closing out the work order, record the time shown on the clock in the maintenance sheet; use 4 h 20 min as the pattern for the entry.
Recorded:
9 h 48 min
